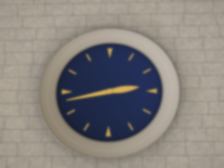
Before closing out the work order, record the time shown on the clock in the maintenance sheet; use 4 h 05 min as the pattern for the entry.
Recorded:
2 h 43 min
